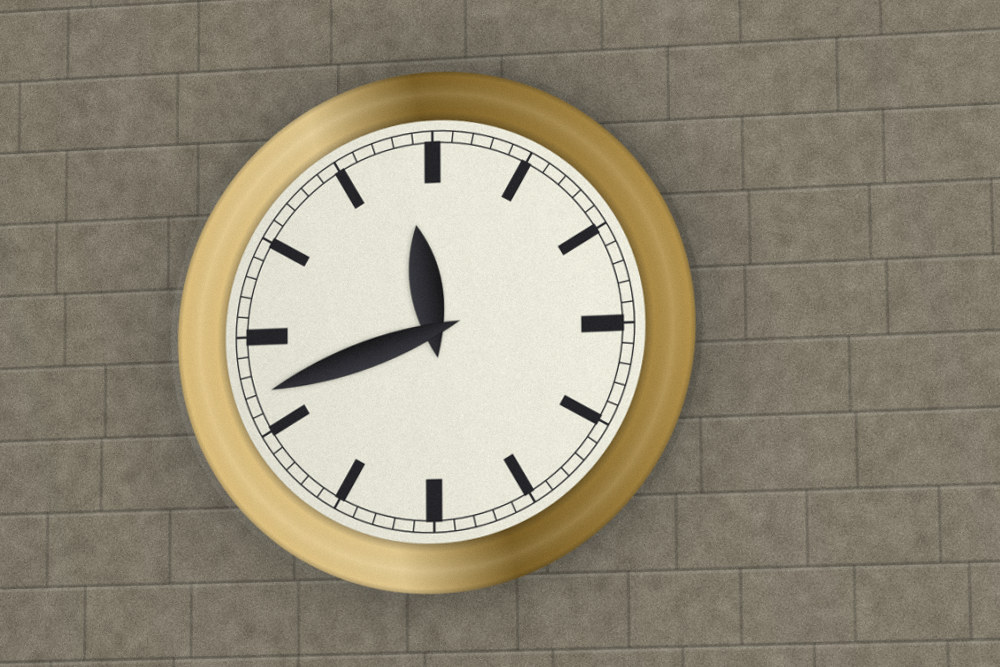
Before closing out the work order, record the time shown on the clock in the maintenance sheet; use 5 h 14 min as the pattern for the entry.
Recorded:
11 h 42 min
